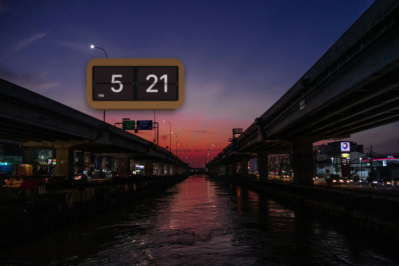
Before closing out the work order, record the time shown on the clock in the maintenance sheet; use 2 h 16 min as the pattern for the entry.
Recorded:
5 h 21 min
